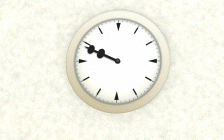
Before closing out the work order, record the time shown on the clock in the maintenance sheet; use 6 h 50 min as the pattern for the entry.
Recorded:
9 h 49 min
